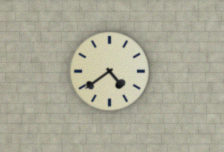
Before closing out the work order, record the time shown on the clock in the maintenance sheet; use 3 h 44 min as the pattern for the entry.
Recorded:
4 h 39 min
